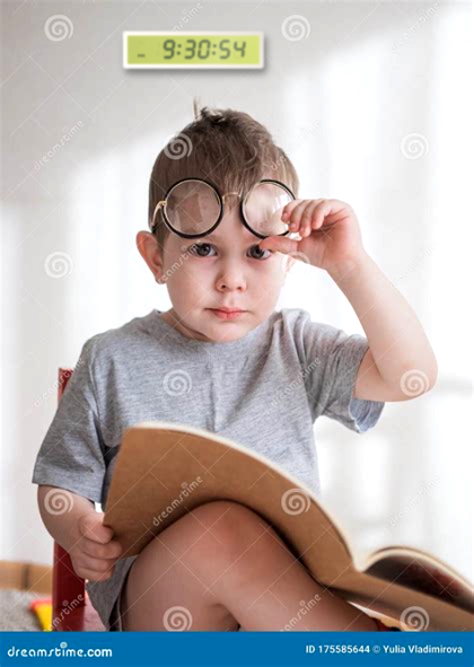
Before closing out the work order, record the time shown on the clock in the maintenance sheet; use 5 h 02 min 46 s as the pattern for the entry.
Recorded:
9 h 30 min 54 s
